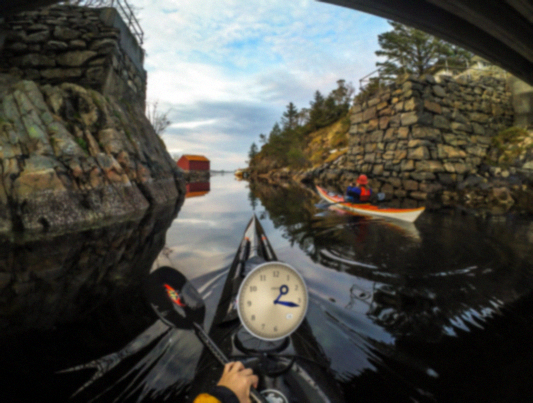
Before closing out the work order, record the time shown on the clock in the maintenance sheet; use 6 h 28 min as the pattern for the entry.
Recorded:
1 h 17 min
